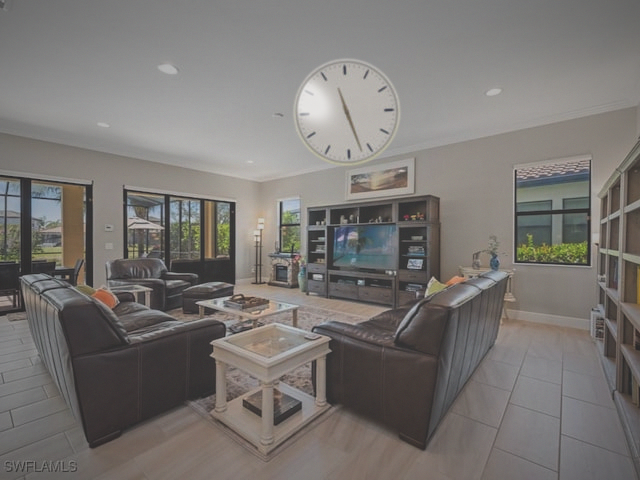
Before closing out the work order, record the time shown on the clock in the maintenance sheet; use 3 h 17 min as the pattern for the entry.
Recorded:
11 h 27 min
